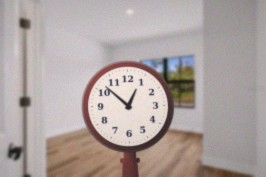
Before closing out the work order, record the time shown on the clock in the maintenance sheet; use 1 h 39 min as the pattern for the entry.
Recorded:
12 h 52 min
